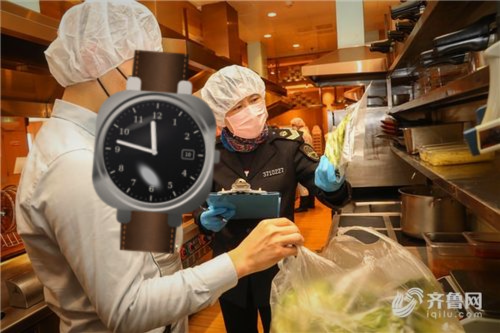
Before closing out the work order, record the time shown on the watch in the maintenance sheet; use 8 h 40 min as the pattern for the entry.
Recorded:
11 h 47 min
